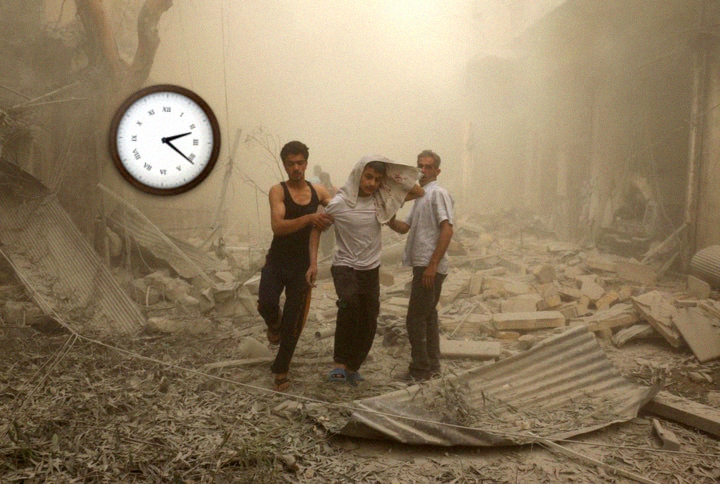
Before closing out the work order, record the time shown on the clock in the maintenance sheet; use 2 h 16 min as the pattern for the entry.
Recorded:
2 h 21 min
